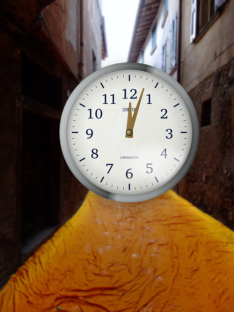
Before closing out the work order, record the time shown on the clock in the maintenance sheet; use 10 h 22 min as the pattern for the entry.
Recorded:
12 h 03 min
